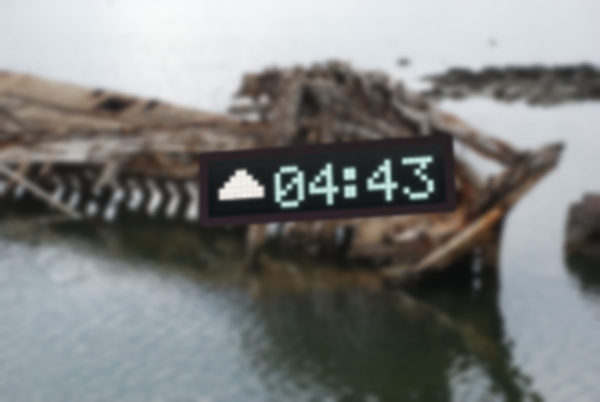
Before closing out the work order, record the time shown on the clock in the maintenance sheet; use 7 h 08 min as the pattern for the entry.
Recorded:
4 h 43 min
